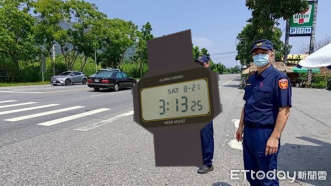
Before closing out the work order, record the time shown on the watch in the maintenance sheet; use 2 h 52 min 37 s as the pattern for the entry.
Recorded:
3 h 13 min 25 s
